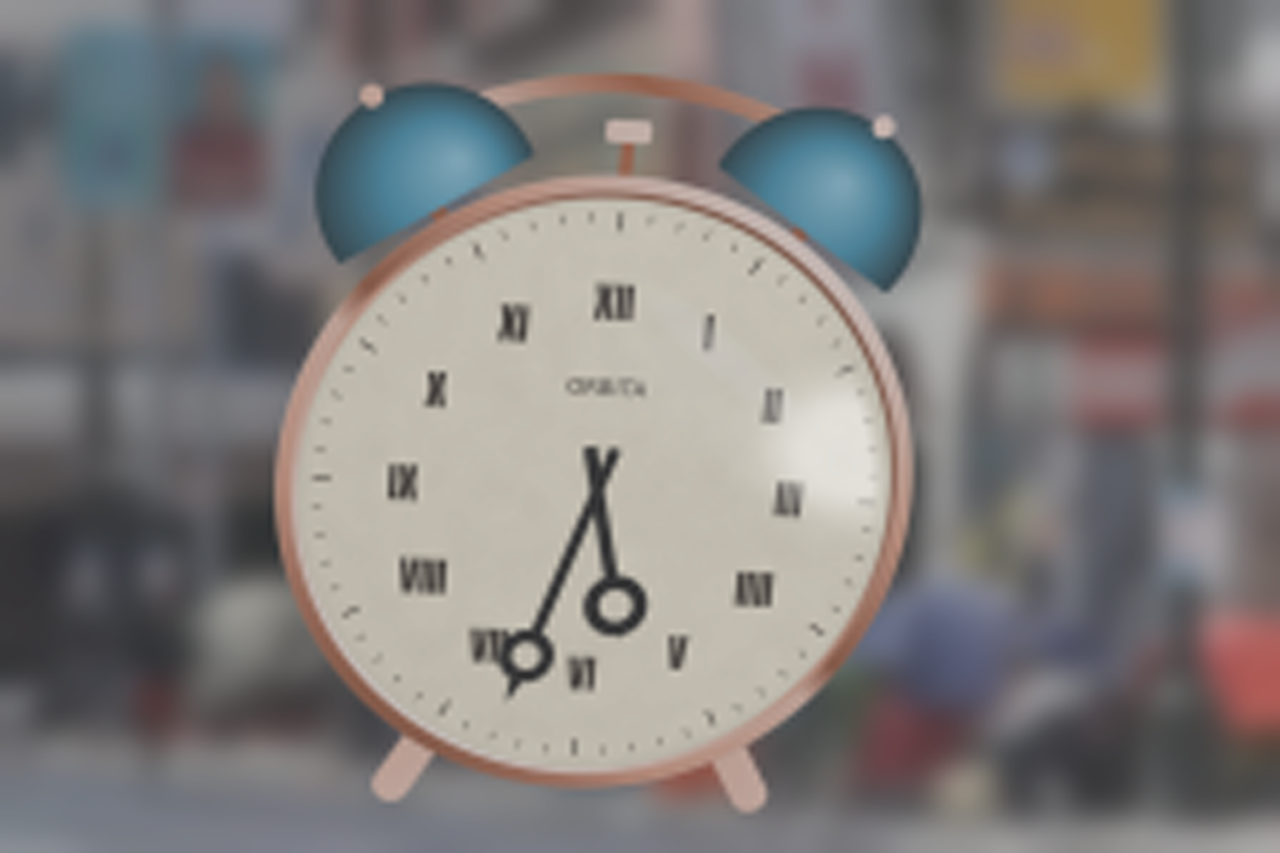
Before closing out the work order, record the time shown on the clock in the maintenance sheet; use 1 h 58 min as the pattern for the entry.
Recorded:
5 h 33 min
